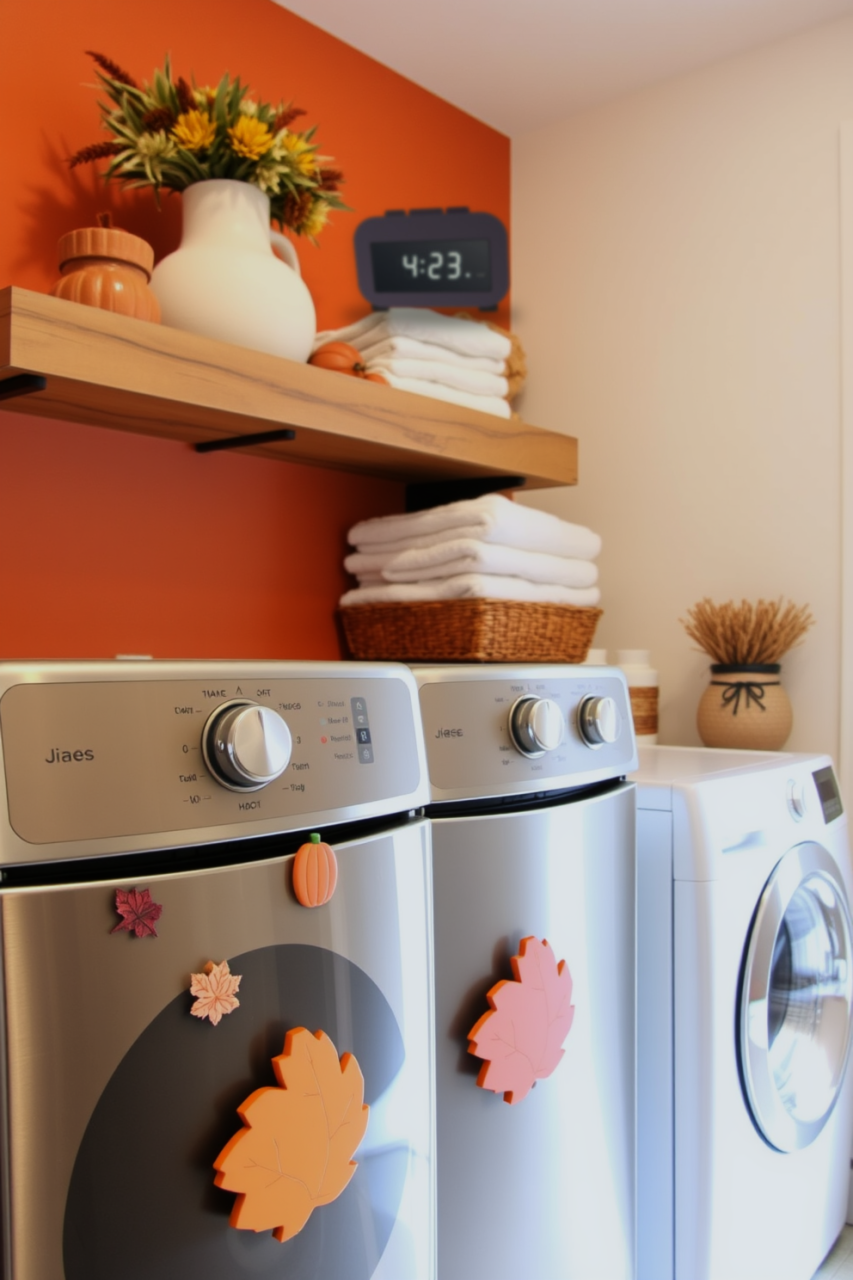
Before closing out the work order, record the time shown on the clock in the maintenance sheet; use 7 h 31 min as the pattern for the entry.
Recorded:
4 h 23 min
